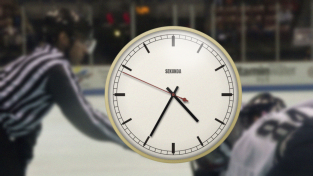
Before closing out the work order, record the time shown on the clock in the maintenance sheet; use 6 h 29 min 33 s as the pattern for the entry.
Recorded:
4 h 34 min 49 s
